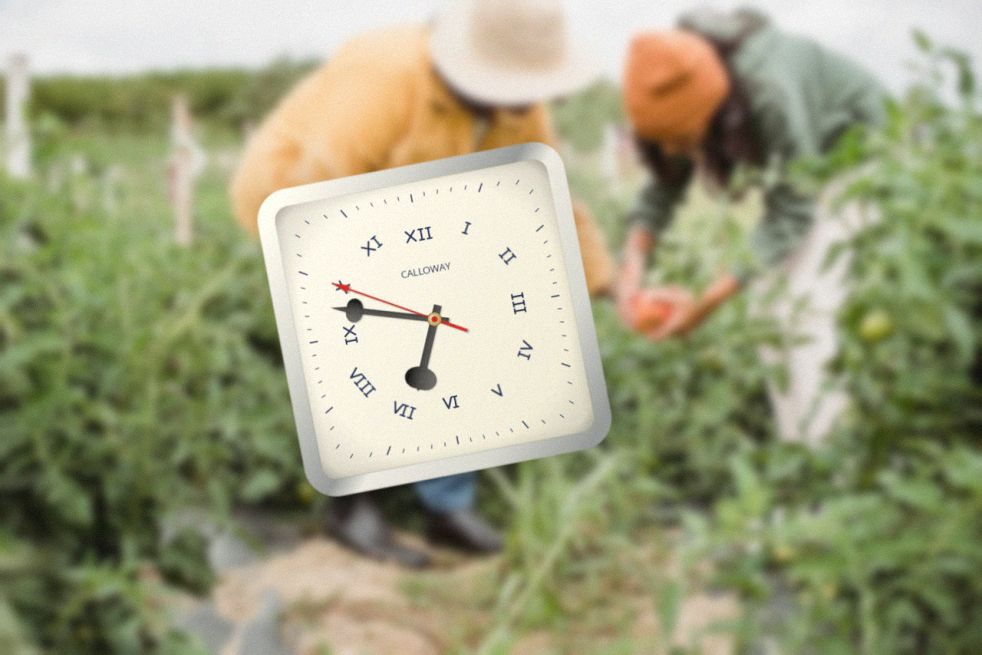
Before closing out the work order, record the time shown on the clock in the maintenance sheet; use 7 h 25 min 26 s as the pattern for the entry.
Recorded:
6 h 47 min 50 s
